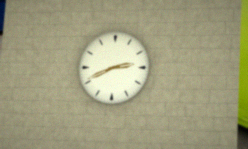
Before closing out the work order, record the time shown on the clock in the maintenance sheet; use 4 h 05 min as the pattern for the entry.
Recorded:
2 h 41 min
